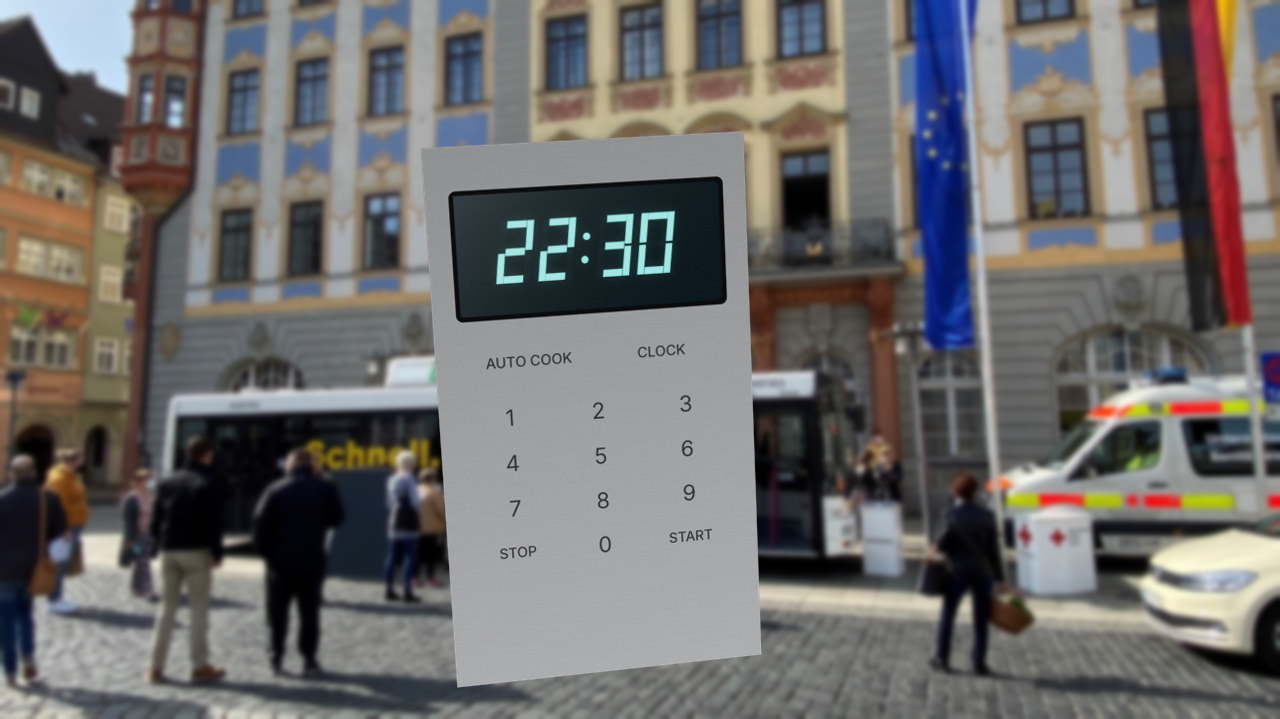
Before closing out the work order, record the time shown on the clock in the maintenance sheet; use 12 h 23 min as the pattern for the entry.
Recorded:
22 h 30 min
